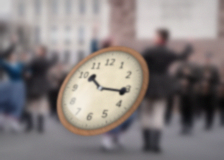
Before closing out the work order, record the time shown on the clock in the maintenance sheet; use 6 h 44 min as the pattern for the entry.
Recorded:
10 h 16 min
